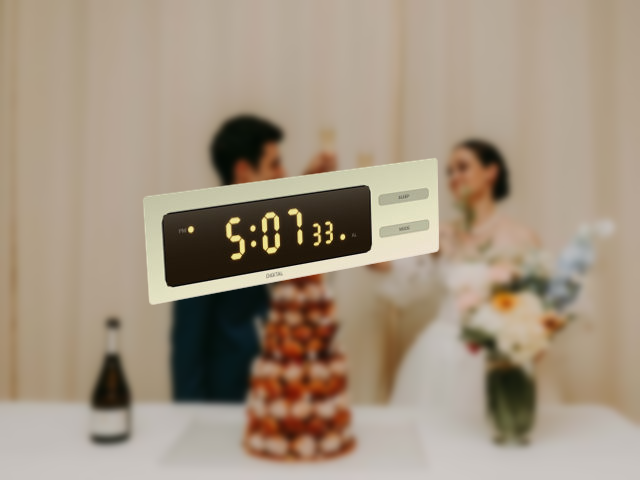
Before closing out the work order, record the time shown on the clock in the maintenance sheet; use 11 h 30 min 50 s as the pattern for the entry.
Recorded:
5 h 07 min 33 s
